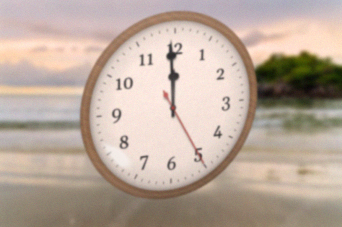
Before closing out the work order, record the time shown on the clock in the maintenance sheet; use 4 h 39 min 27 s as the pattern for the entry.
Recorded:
11 h 59 min 25 s
